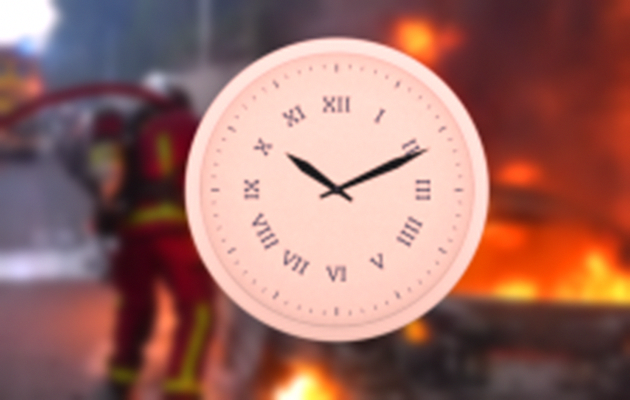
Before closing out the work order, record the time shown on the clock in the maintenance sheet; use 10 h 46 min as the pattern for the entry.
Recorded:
10 h 11 min
